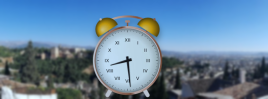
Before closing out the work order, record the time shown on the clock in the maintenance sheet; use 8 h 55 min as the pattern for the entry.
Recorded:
8 h 29 min
